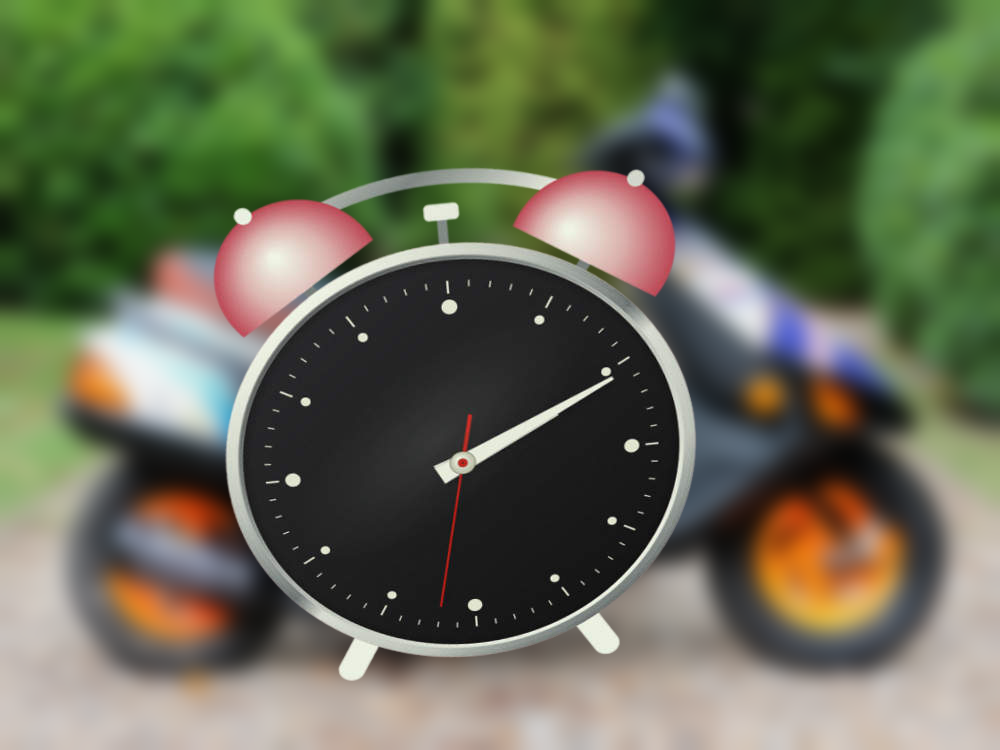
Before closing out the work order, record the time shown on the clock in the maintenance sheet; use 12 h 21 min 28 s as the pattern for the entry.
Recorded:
2 h 10 min 32 s
